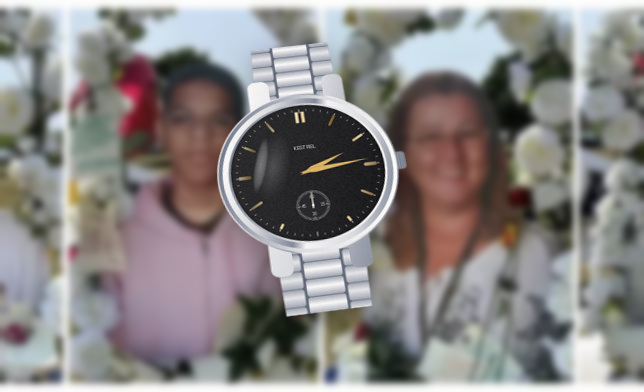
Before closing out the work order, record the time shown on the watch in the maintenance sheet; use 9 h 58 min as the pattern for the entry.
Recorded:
2 h 14 min
